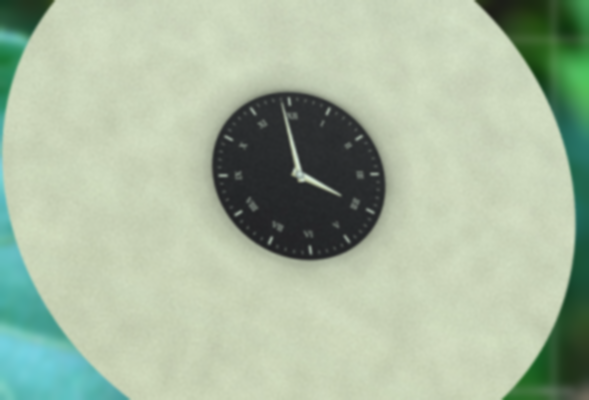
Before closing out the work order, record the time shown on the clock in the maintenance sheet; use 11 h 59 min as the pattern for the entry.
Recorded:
3 h 59 min
